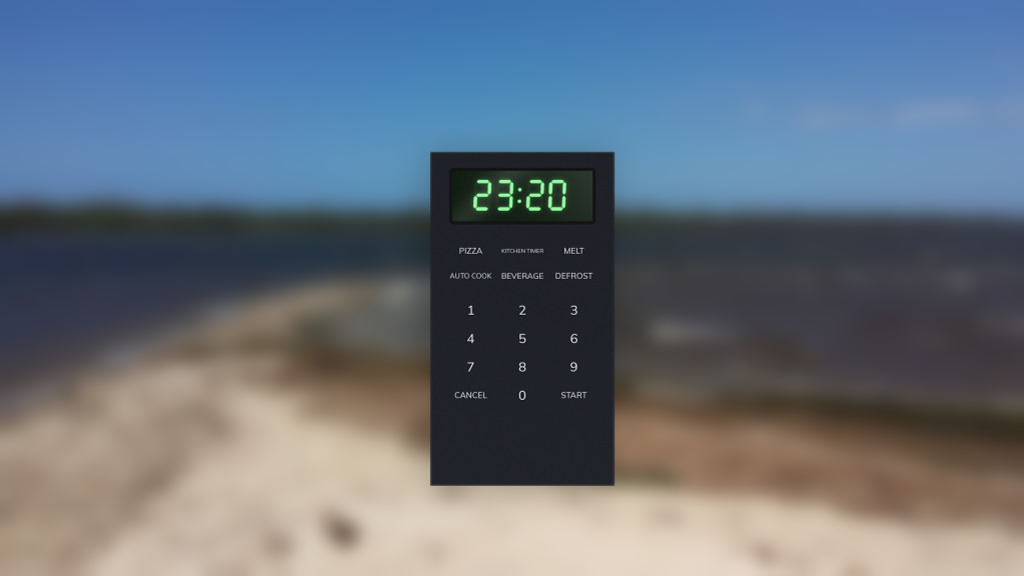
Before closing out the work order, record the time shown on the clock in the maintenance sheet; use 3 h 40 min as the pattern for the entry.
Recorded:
23 h 20 min
